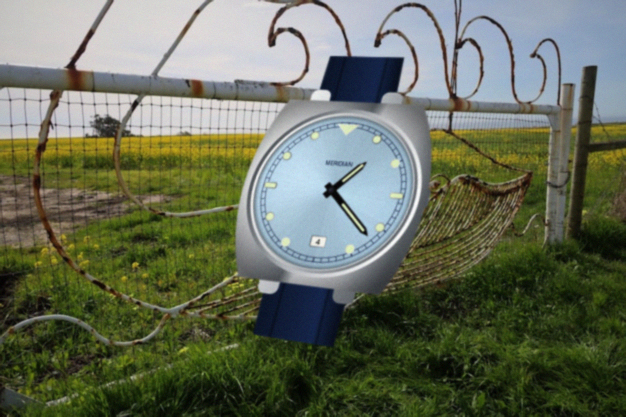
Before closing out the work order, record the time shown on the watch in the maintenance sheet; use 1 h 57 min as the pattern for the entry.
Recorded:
1 h 22 min
